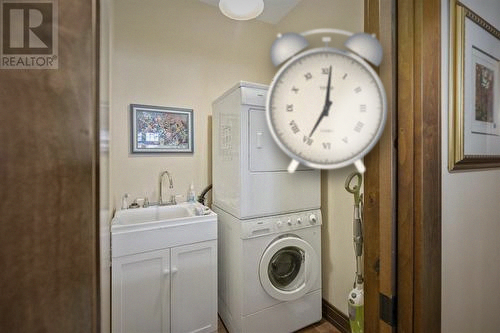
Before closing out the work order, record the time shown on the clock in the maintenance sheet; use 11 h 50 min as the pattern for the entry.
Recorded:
7 h 01 min
